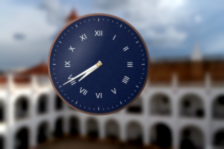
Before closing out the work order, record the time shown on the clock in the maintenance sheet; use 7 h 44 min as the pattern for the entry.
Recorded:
7 h 40 min
